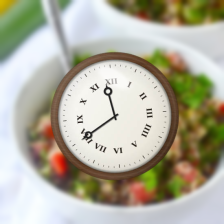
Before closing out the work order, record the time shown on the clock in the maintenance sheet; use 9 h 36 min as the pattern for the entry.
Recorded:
11 h 40 min
